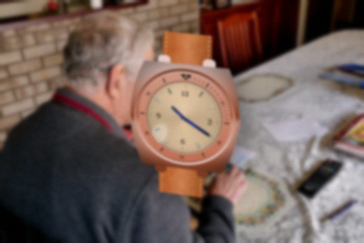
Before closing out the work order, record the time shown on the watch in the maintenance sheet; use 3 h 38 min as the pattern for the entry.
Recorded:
10 h 20 min
